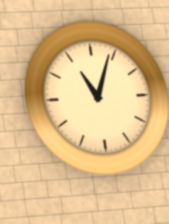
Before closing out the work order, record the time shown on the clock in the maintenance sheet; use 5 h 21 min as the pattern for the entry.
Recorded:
11 h 04 min
